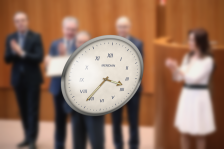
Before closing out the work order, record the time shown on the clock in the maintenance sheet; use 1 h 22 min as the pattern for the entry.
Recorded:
3 h 36 min
